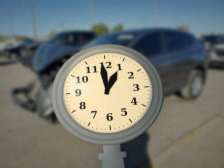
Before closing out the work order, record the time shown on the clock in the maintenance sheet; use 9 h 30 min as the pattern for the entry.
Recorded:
12 h 59 min
